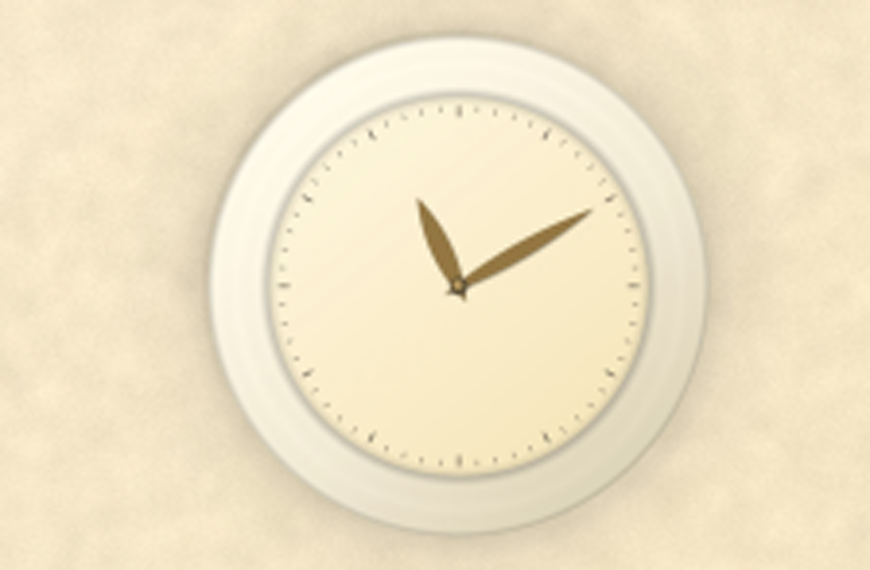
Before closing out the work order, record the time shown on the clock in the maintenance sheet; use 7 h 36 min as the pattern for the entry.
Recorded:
11 h 10 min
